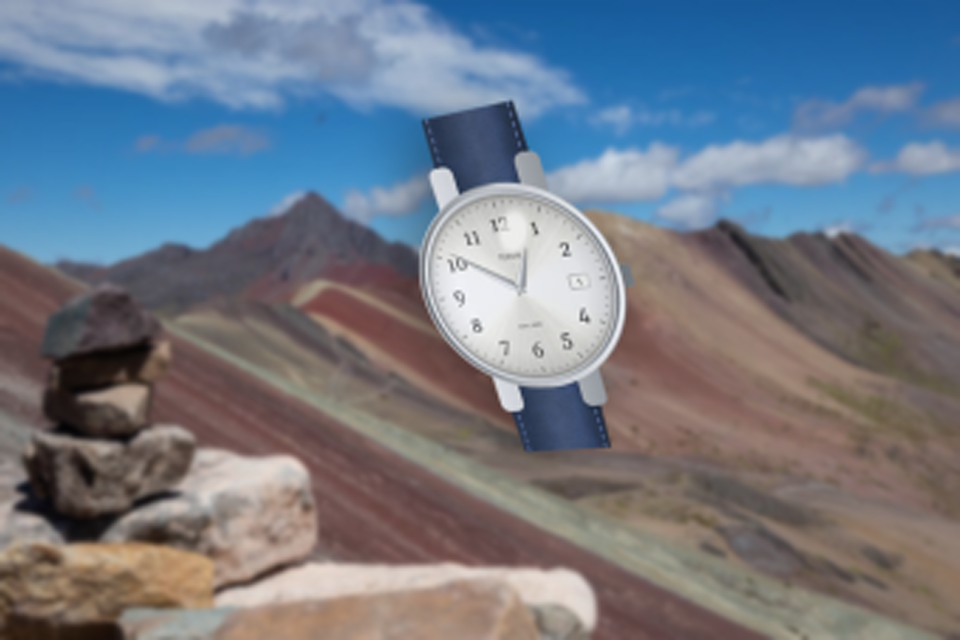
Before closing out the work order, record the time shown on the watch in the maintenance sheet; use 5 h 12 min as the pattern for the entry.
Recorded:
12 h 51 min
